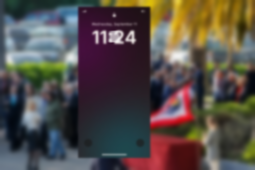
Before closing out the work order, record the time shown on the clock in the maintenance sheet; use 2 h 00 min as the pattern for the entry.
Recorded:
11 h 24 min
